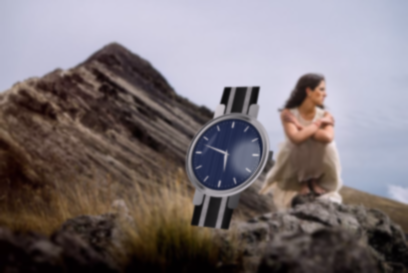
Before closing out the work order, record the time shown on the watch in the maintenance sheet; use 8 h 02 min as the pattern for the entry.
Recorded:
5 h 48 min
